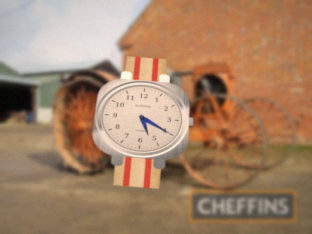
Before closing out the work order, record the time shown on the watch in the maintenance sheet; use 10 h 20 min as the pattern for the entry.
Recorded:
5 h 20 min
